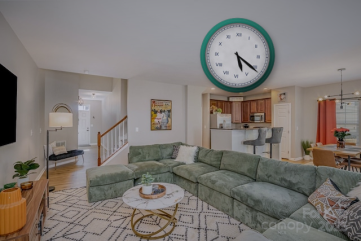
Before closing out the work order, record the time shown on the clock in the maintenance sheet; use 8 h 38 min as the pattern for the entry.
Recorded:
5 h 21 min
